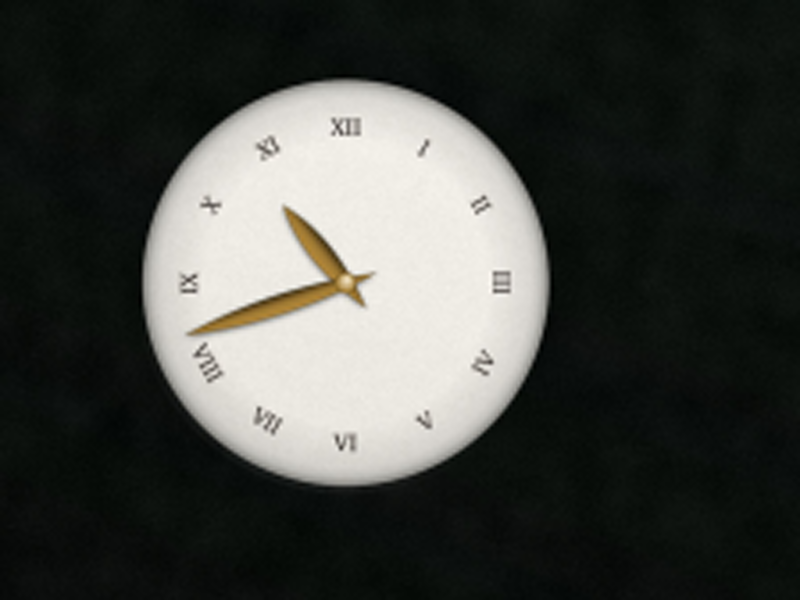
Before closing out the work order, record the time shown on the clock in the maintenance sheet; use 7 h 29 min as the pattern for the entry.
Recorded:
10 h 42 min
